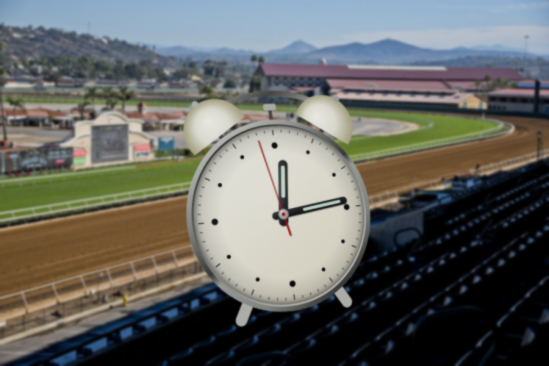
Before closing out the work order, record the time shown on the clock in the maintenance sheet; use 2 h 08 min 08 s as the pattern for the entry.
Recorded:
12 h 13 min 58 s
